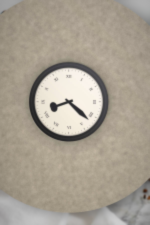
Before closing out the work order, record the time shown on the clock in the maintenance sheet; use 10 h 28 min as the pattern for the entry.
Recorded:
8 h 22 min
